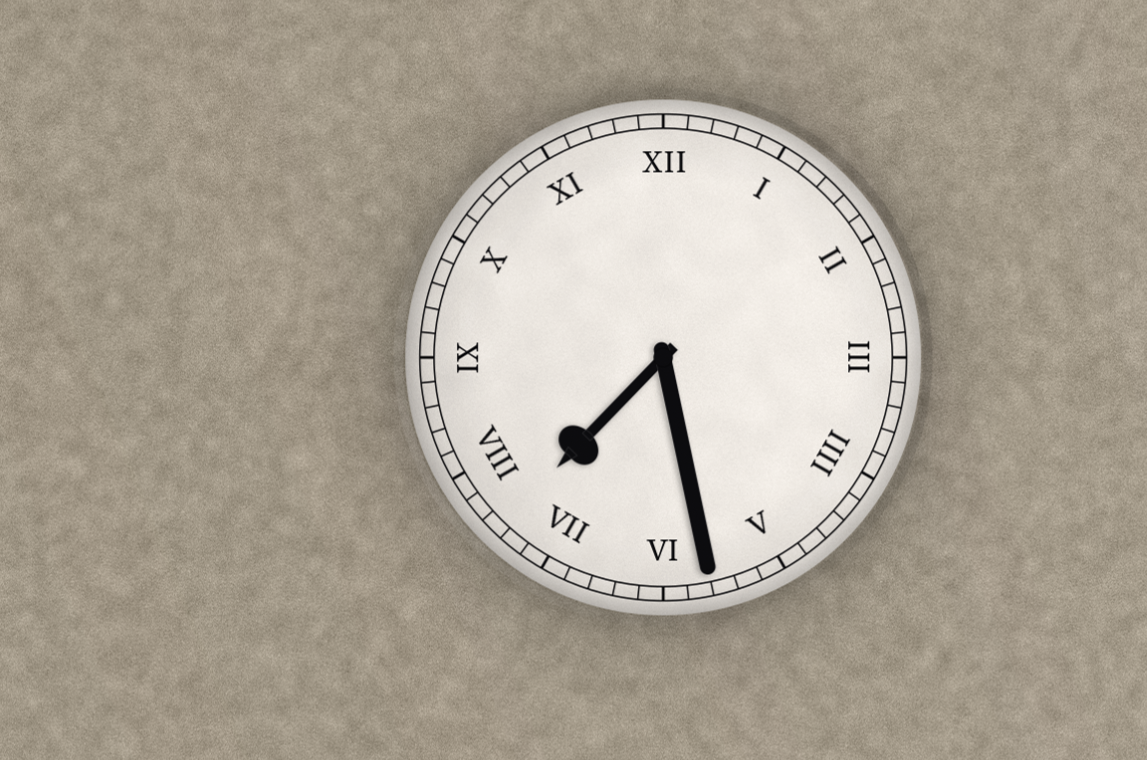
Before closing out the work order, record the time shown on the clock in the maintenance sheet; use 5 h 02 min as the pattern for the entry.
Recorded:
7 h 28 min
